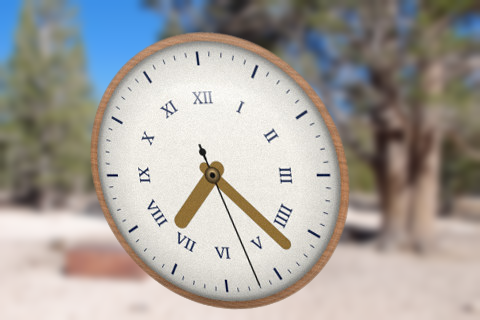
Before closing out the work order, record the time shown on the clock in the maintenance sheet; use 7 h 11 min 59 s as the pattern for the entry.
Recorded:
7 h 22 min 27 s
